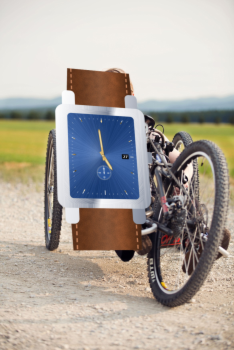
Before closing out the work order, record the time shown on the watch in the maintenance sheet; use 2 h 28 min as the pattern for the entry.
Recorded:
4 h 59 min
